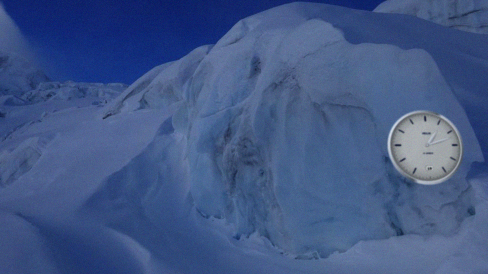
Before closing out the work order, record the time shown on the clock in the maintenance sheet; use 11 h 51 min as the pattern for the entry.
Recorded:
1 h 12 min
